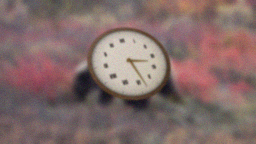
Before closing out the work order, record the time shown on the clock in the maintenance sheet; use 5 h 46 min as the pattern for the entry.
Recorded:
3 h 28 min
